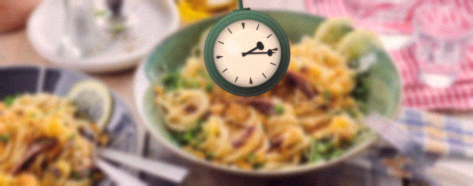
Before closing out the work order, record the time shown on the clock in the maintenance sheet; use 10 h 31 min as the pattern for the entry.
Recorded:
2 h 16 min
